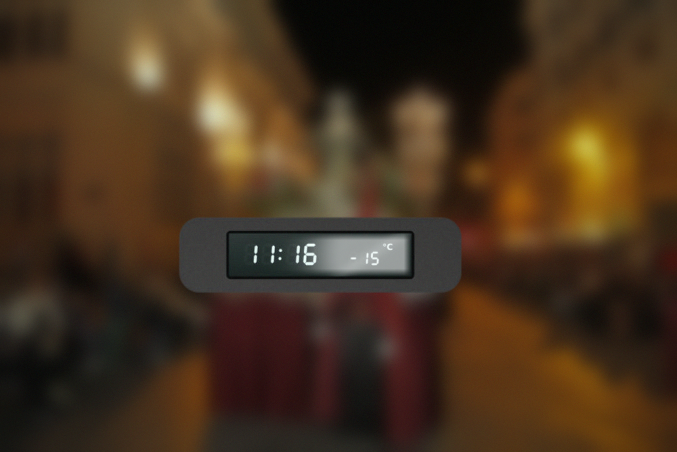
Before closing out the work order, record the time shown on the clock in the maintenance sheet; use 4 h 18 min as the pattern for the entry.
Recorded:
11 h 16 min
